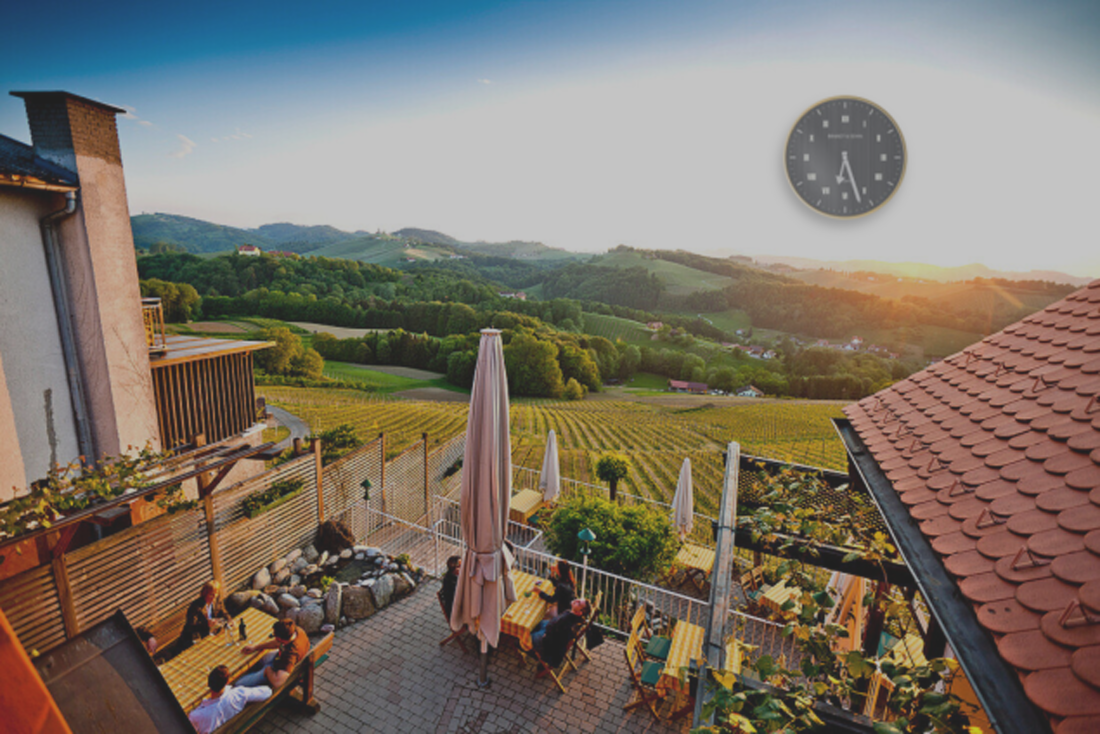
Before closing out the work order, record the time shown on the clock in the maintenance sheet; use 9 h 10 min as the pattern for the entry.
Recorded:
6 h 27 min
